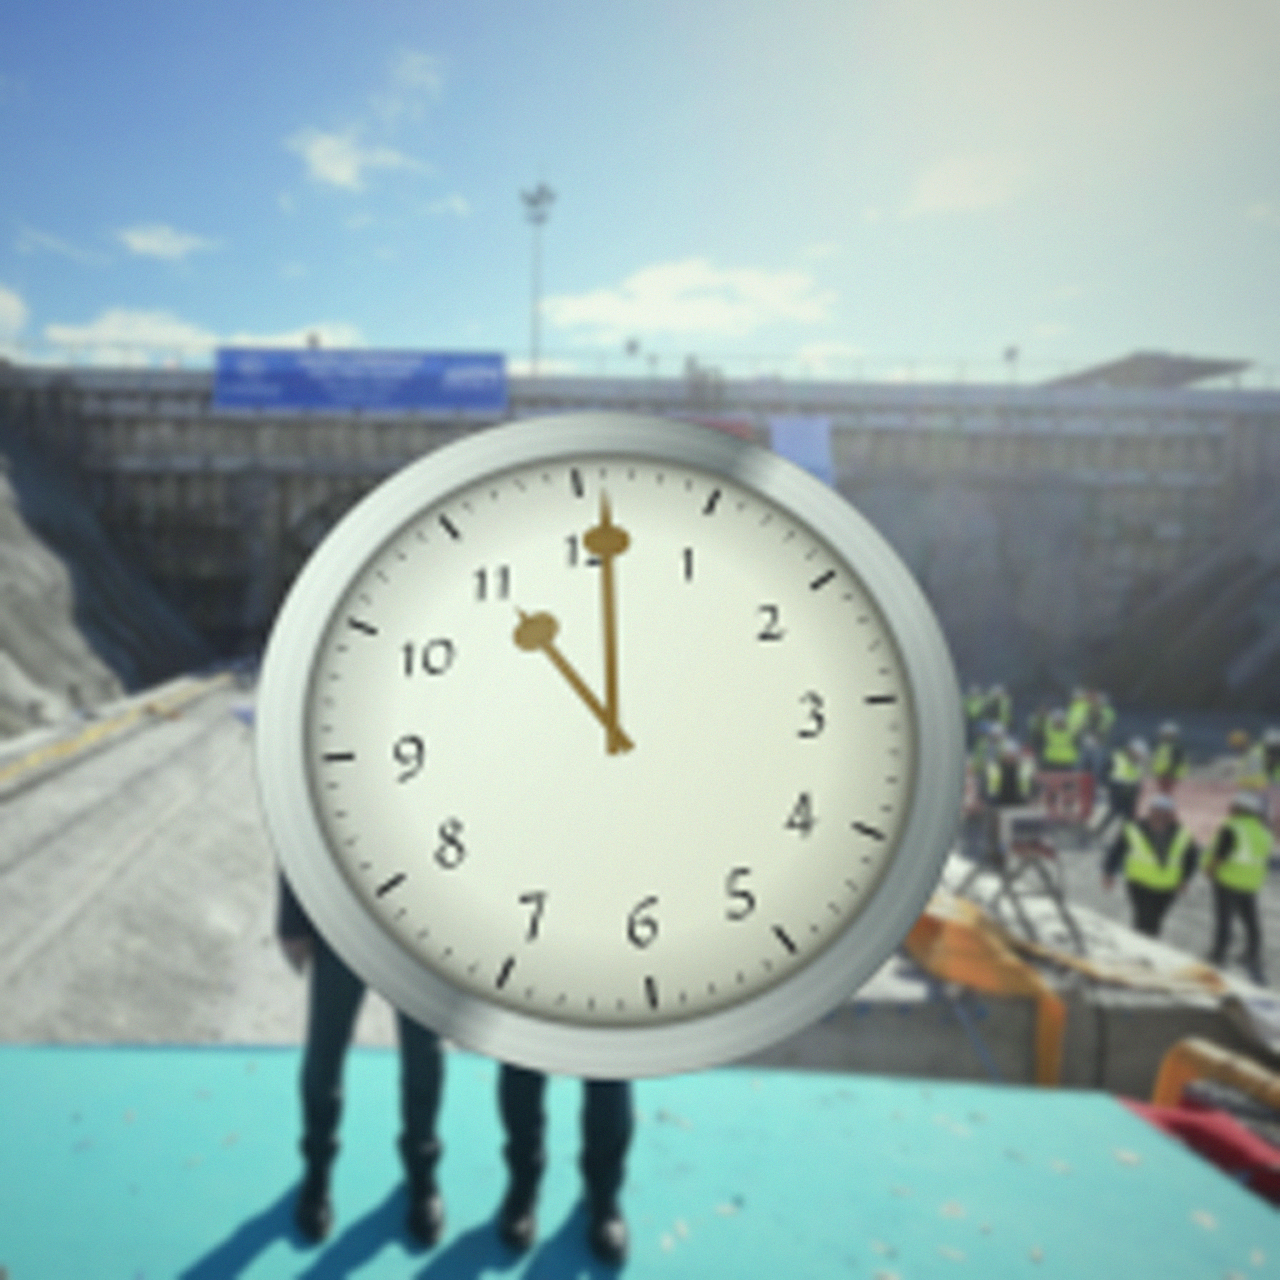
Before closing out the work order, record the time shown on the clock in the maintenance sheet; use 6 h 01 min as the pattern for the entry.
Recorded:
11 h 01 min
